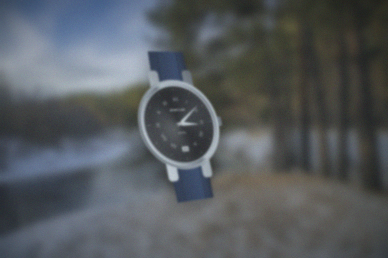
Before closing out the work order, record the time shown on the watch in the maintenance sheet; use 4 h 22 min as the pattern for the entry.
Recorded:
3 h 09 min
